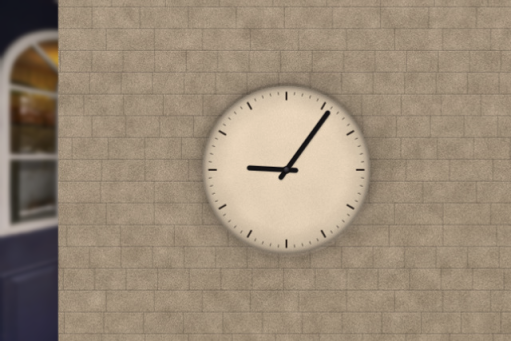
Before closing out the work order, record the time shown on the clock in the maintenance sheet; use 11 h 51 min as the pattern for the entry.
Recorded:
9 h 06 min
